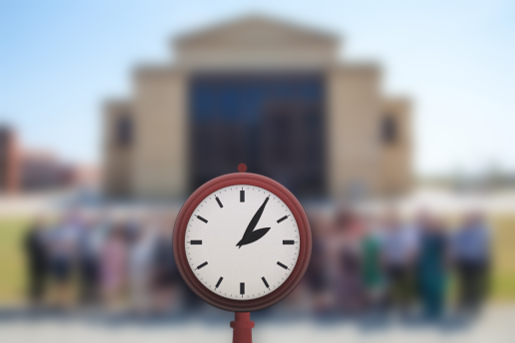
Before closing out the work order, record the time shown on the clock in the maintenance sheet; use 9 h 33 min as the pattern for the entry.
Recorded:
2 h 05 min
